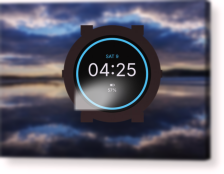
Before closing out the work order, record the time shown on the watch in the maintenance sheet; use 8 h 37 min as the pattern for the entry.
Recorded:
4 h 25 min
